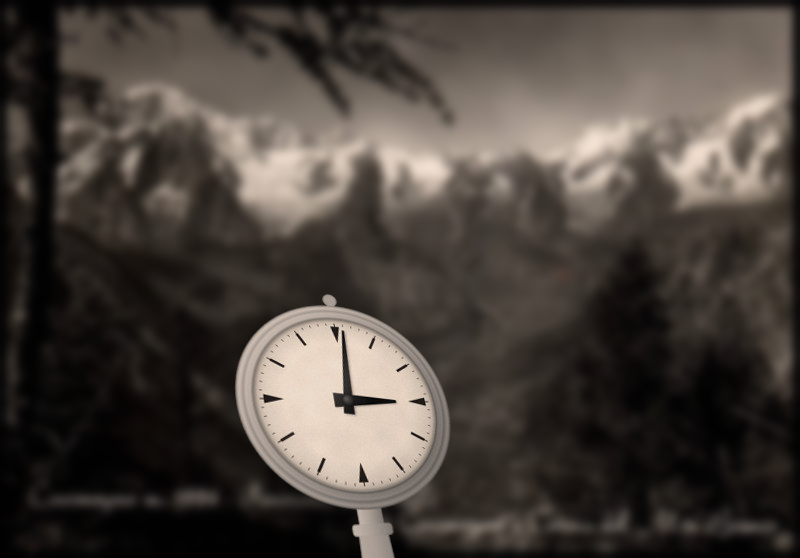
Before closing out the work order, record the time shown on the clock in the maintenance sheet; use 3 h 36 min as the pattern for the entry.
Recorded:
3 h 01 min
